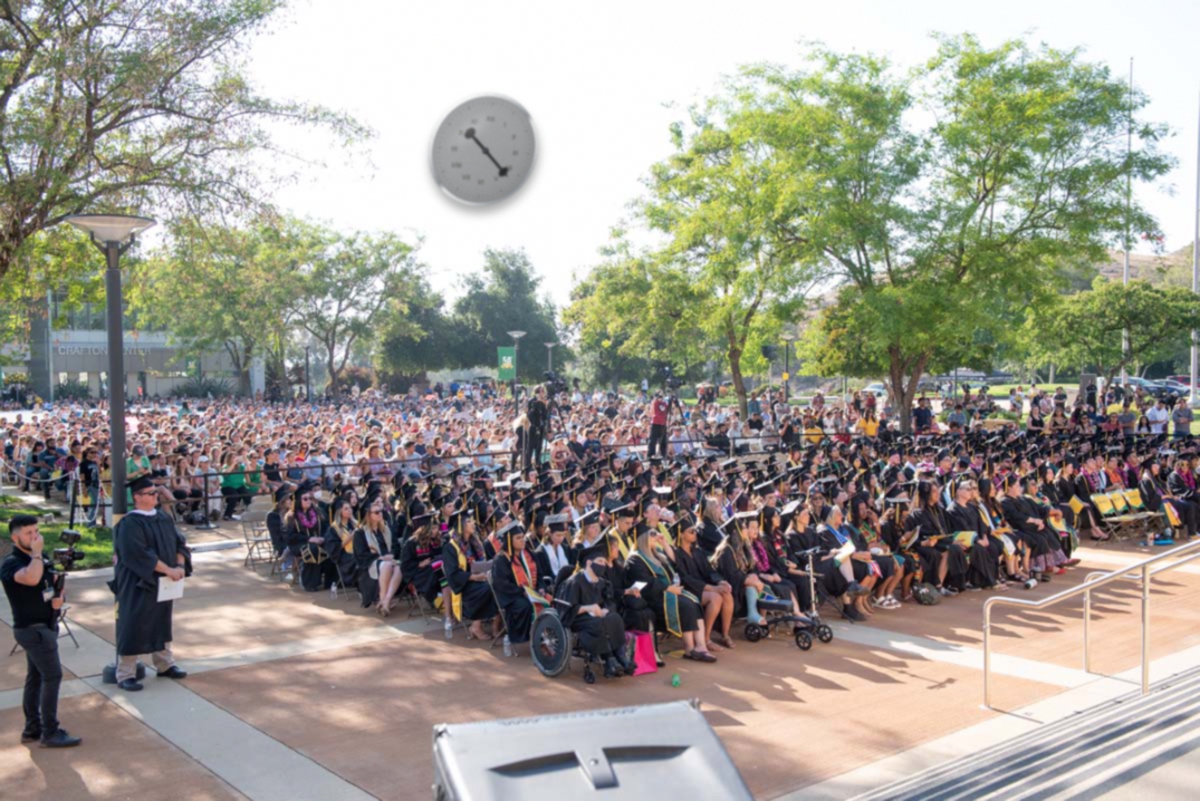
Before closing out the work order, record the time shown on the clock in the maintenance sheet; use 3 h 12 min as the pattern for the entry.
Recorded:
10 h 22 min
